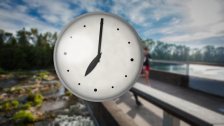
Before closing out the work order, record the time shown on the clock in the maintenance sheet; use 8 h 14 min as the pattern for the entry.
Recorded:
7 h 00 min
